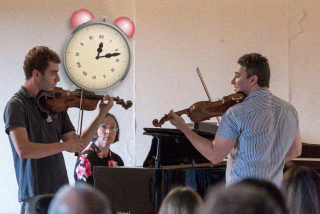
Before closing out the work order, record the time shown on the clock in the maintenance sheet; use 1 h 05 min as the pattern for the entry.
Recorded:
12 h 12 min
